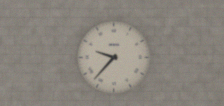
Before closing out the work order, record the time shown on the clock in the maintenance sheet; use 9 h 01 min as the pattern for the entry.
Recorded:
9 h 37 min
